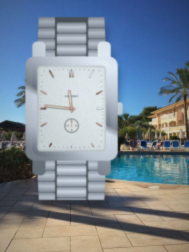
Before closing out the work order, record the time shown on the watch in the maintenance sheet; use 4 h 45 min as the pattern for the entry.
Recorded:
11 h 46 min
